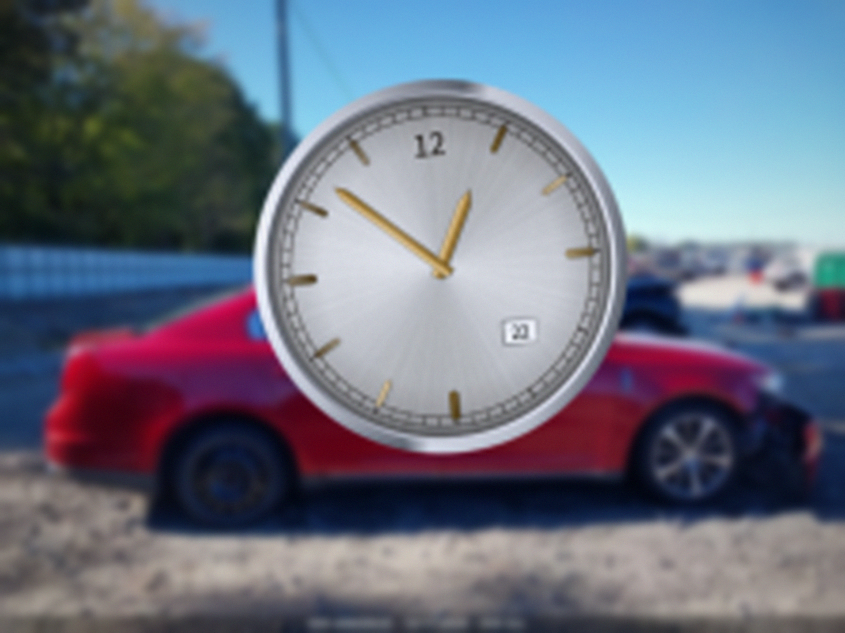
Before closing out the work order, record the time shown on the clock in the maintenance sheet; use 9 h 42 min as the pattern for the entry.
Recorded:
12 h 52 min
